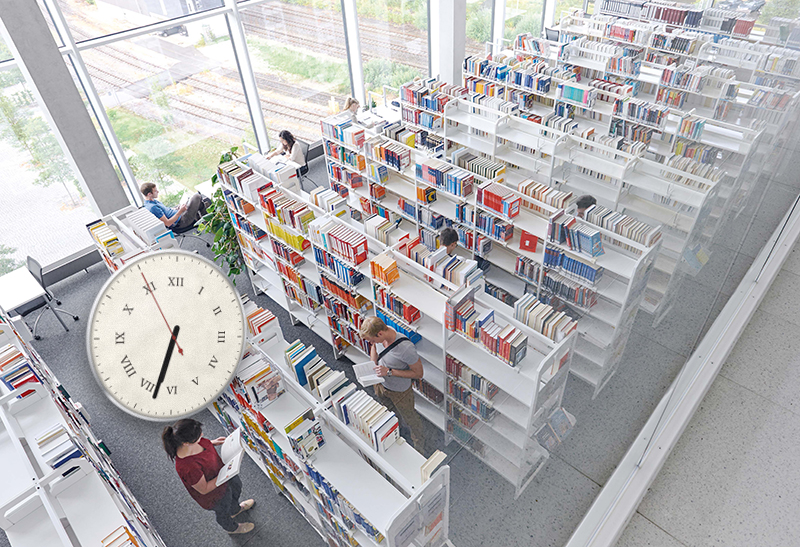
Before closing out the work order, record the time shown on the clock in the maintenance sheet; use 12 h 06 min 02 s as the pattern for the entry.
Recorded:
6 h 32 min 55 s
